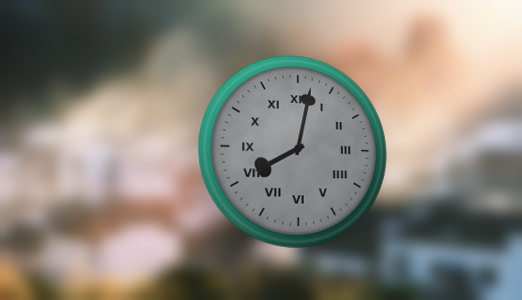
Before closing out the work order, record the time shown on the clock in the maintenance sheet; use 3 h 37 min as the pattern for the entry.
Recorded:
8 h 02 min
